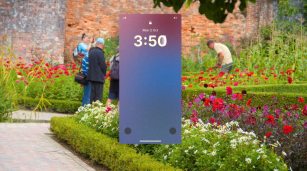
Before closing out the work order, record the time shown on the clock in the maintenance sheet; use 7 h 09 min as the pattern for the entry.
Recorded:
3 h 50 min
